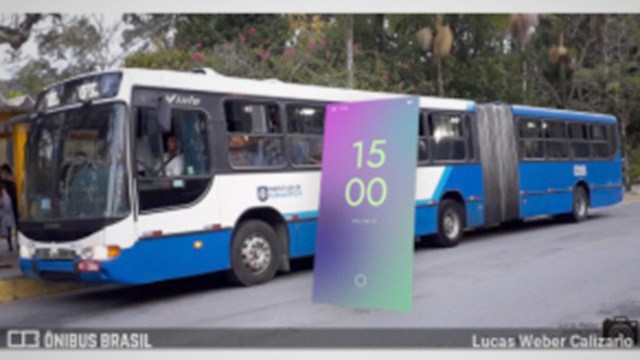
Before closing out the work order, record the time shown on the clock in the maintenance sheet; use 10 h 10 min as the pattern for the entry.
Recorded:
15 h 00 min
